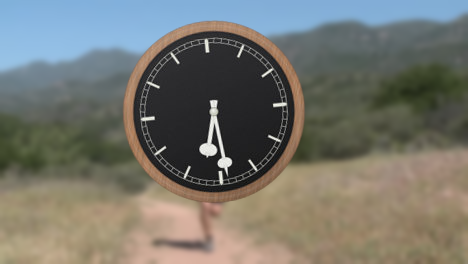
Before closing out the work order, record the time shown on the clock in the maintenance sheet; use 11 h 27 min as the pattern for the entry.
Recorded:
6 h 29 min
